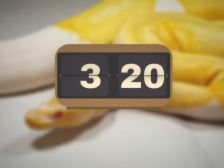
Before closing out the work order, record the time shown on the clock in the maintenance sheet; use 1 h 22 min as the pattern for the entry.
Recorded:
3 h 20 min
